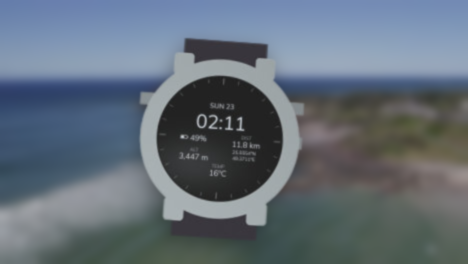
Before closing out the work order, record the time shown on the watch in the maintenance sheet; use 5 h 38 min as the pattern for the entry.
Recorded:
2 h 11 min
